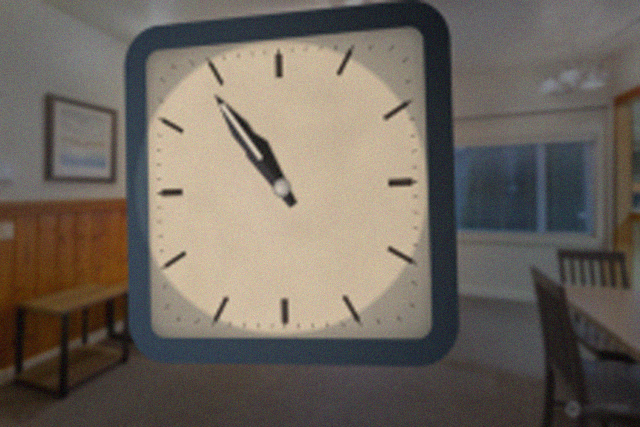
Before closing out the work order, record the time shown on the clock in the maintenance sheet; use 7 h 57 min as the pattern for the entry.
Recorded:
10 h 54 min
